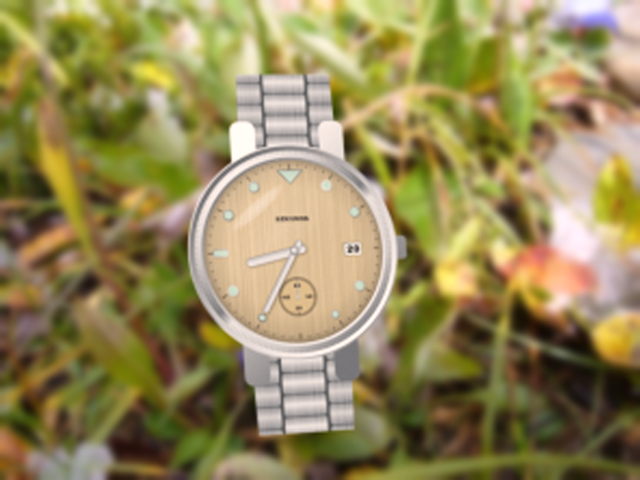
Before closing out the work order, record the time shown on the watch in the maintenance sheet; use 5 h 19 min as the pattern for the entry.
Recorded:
8 h 35 min
